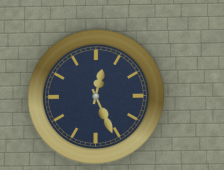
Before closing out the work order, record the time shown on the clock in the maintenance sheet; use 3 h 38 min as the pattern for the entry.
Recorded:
12 h 26 min
